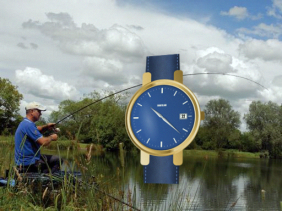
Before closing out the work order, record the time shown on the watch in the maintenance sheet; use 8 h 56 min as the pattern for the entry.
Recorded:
10 h 22 min
